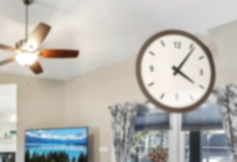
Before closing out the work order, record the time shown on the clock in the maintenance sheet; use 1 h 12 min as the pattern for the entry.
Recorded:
4 h 06 min
